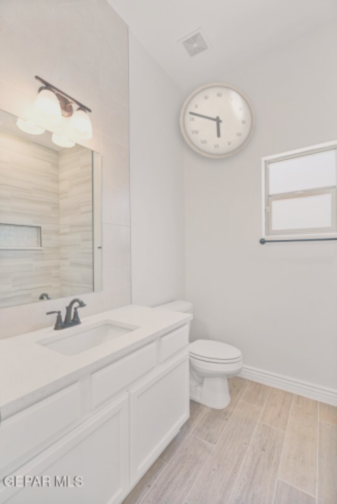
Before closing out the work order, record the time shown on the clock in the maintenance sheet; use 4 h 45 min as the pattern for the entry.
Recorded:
5 h 47 min
